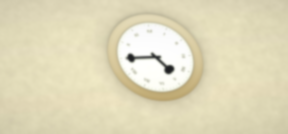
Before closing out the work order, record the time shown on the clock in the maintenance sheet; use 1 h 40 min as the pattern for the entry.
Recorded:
4 h 45 min
